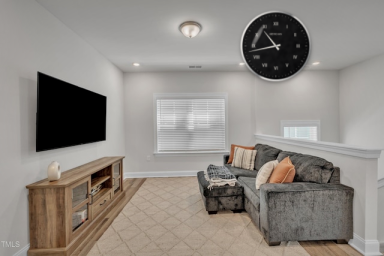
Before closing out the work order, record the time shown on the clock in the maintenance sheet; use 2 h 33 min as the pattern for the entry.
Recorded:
10 h 43 min
